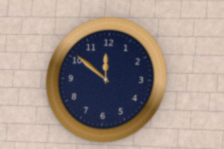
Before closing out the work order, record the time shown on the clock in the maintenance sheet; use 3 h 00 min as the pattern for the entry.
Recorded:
11 h 51 min
